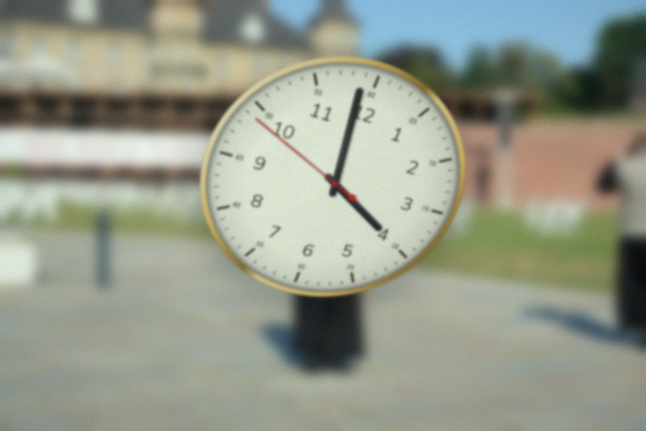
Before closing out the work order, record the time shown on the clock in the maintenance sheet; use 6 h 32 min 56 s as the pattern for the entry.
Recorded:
3 h 58 min 49 s
